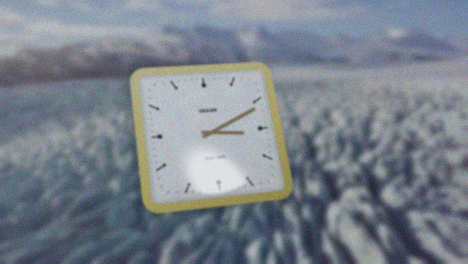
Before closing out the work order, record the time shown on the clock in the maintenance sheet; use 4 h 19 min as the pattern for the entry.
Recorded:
3 h 11 min
